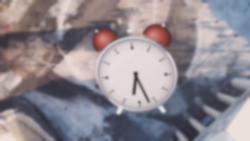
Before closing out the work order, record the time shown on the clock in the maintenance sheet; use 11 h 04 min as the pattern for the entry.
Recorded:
6 h 27 min
